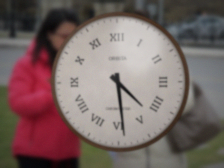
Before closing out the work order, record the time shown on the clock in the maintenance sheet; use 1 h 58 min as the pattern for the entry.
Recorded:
4 h 29 min
